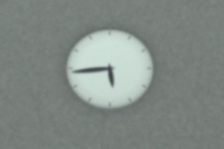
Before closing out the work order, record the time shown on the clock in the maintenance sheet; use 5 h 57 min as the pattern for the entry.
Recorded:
5 h 44 min
